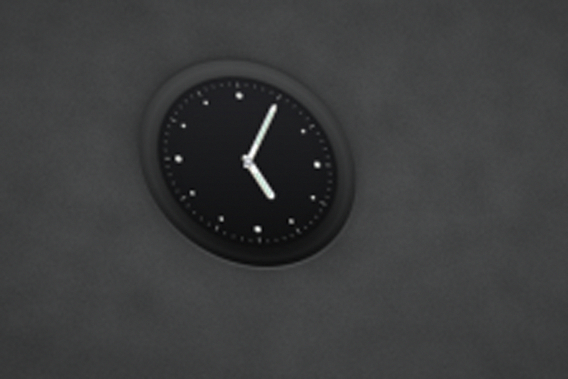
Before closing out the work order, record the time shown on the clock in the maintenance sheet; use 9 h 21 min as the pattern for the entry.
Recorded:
5 h 05 min
